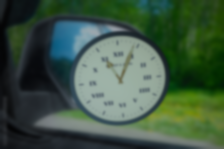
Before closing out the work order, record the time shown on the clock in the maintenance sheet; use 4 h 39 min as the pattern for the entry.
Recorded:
11 h 04 min
